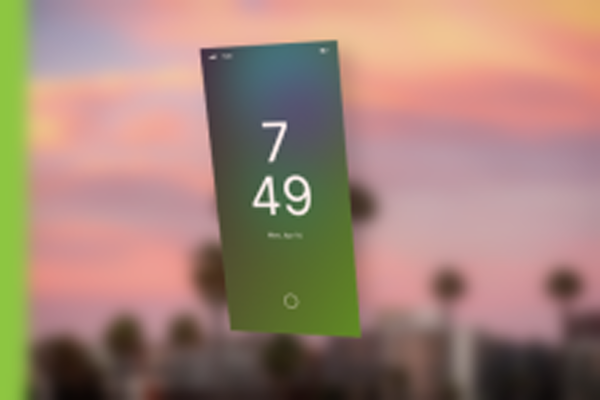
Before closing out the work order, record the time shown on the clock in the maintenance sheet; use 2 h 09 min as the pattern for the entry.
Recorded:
7 h 49 min
